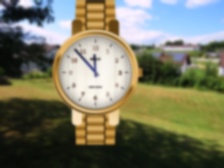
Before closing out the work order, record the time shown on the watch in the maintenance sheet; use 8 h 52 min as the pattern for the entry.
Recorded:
11 h 53 min
